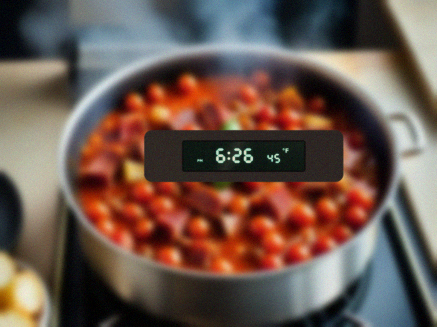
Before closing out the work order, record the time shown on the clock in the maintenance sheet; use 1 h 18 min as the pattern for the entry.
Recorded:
6 h 26 min
